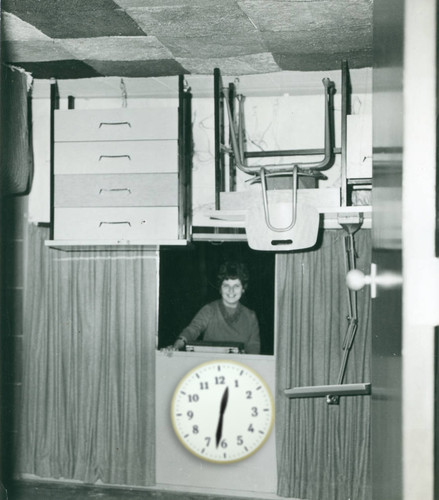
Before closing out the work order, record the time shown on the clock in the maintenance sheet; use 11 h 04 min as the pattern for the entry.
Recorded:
12 h 32 min
